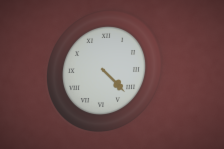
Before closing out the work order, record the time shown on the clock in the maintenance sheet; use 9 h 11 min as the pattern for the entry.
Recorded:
4 h 22 min
